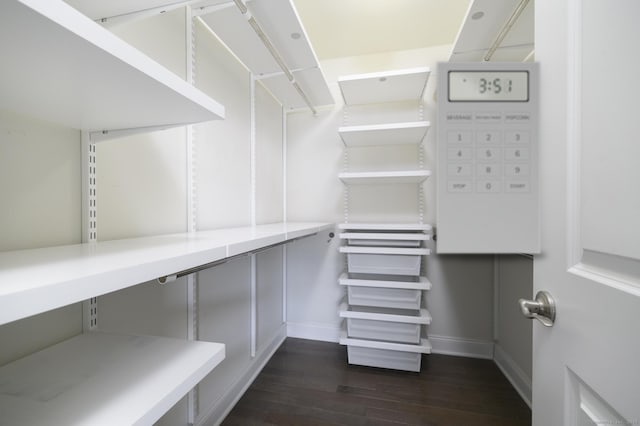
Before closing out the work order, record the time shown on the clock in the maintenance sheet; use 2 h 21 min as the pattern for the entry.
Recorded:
3 h 51 min
